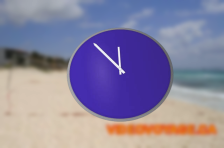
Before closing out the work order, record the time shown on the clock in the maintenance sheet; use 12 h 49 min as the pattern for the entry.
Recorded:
11 h 53 min
